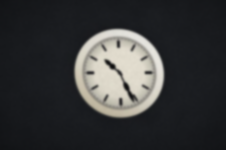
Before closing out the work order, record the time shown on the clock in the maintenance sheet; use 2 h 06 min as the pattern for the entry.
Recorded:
10 h 26 min
